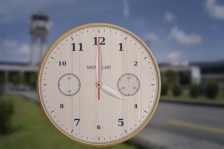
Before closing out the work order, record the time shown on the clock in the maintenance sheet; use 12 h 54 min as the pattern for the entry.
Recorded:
4 h 00 min
